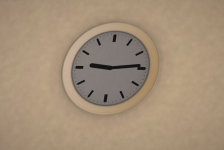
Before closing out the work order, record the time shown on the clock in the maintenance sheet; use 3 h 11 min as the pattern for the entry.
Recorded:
9 h 14 min
